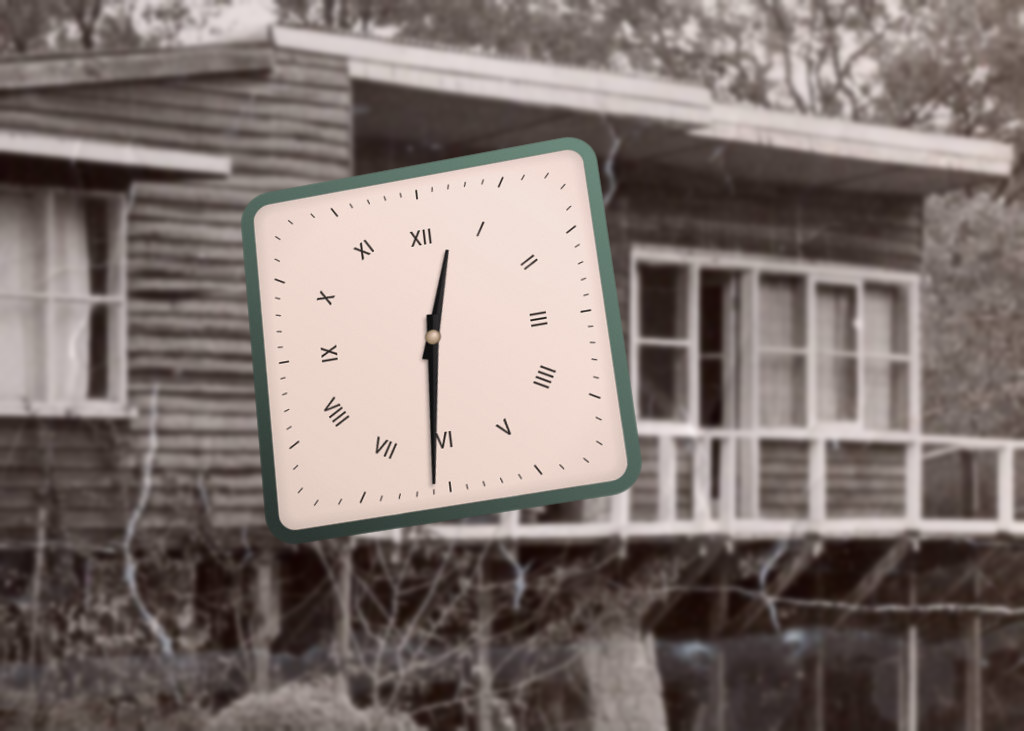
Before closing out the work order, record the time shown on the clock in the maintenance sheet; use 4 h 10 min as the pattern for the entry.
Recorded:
12 h 31 min
